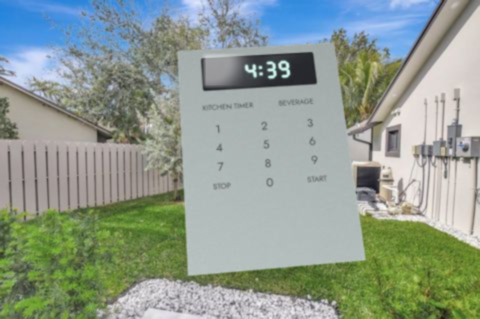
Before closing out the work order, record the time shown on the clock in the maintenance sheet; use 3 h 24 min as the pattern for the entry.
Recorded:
4 h 39 min
